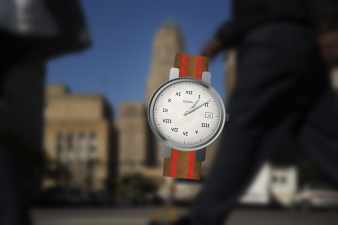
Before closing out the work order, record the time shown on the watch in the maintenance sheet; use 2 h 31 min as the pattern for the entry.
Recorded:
1 h 09 min
